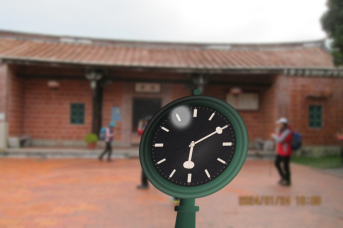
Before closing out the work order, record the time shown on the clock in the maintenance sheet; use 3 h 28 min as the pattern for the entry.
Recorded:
6 h 10 min
